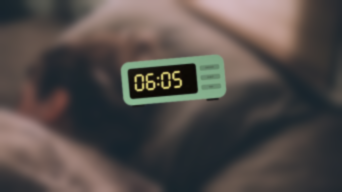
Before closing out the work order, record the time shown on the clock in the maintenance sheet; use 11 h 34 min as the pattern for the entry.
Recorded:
6 h 05 min
